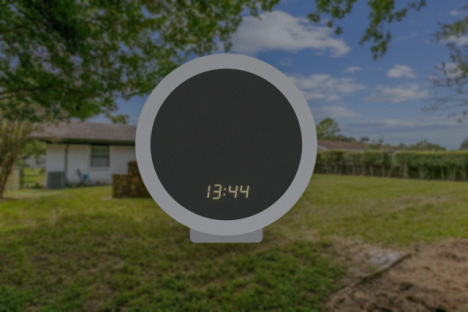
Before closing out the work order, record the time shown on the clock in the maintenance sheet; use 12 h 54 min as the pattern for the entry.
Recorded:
13 h 44 min
